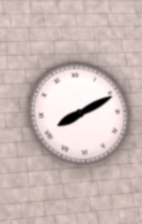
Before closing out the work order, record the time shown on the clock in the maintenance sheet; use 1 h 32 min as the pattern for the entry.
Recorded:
8 h 11 min
